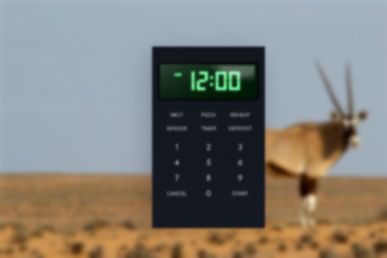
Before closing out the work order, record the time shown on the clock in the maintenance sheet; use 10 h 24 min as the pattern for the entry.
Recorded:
12 h 00 min
